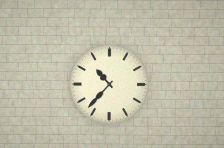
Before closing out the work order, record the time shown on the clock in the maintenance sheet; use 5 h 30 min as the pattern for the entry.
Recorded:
10 h 37 min
